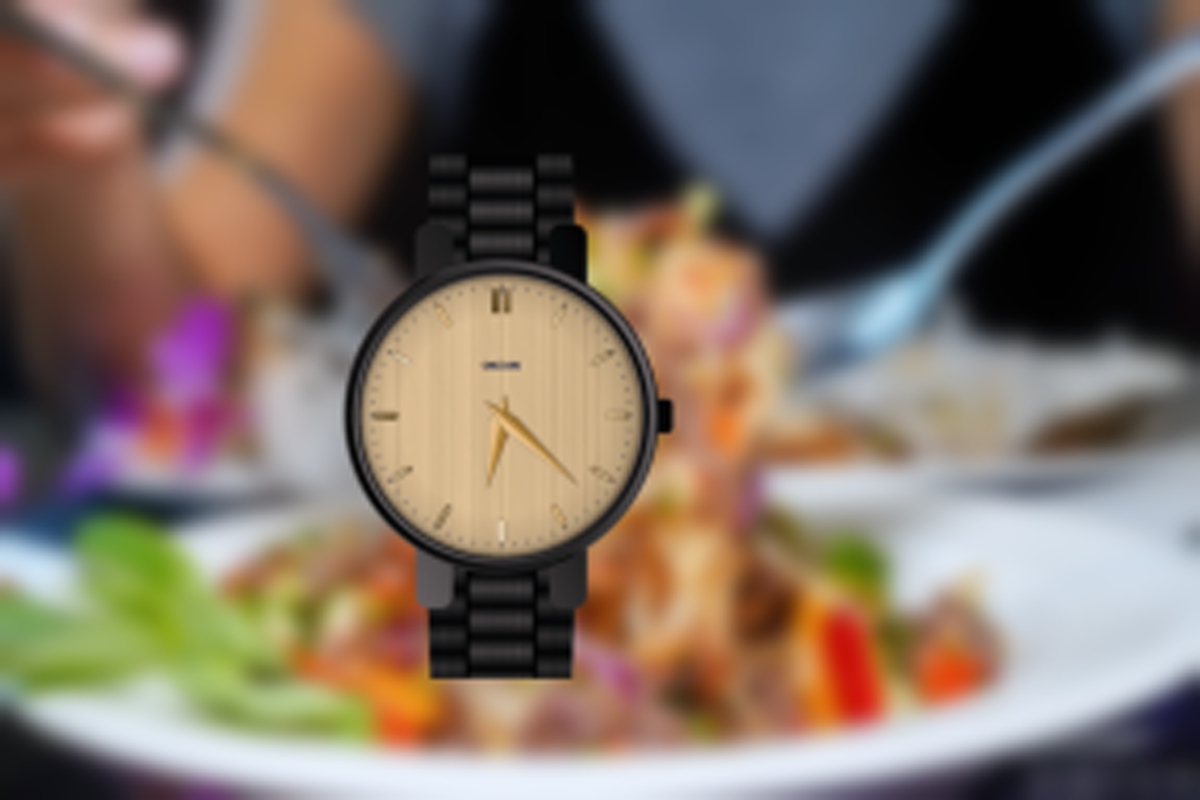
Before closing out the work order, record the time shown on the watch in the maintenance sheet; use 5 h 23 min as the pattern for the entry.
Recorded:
6 h 22 min
